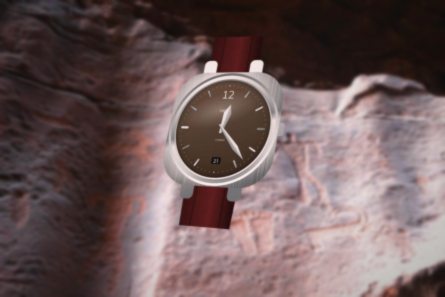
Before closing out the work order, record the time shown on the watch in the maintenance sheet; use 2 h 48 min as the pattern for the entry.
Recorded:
12 h 23 min
